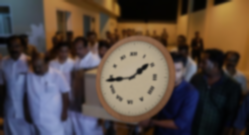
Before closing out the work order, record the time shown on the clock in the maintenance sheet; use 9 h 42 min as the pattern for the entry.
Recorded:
1 h 44 min
